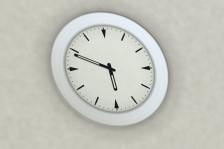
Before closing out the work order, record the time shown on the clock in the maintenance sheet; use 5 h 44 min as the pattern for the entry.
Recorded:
5 h 49 min
